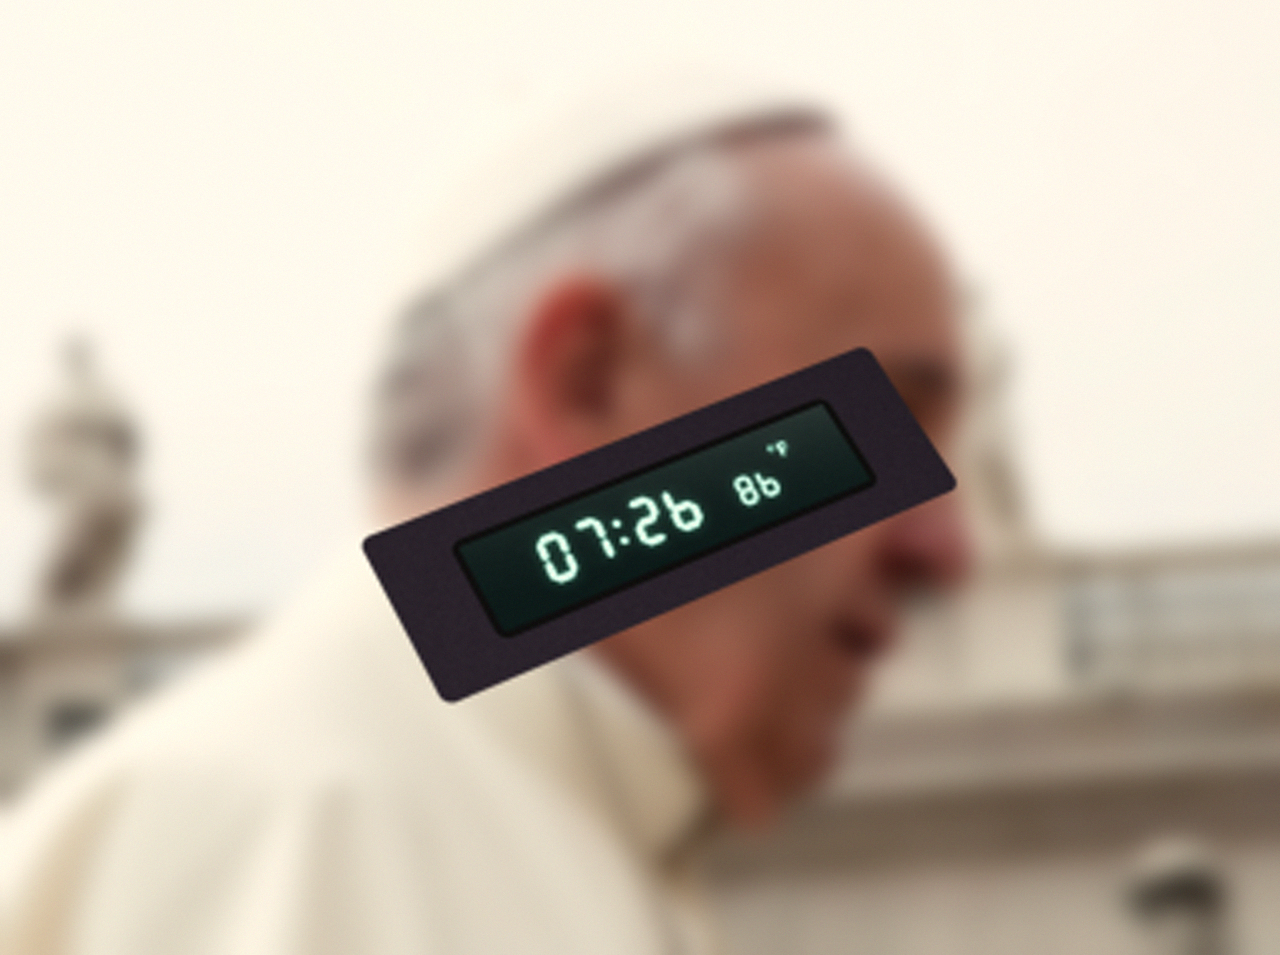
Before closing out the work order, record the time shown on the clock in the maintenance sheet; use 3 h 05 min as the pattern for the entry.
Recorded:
7 h 26 min
